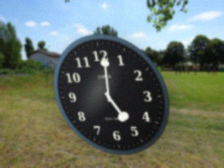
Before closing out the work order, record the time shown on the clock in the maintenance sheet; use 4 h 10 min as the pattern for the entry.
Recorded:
5 h 01 min
